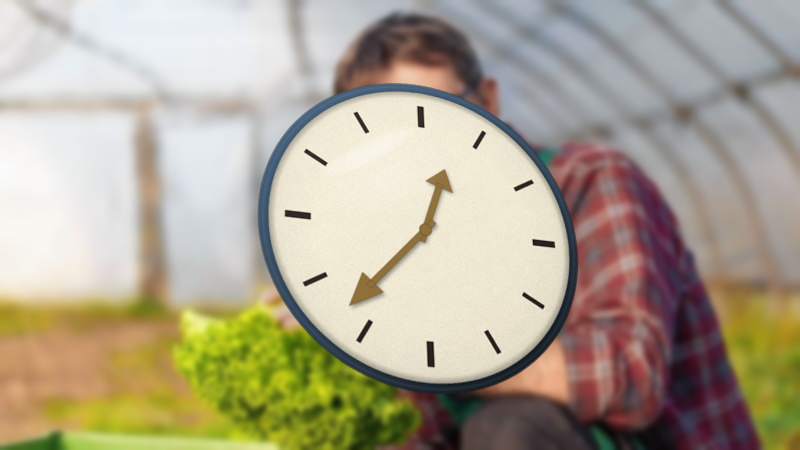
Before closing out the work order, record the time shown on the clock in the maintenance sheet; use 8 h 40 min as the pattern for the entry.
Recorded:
12 h 37 min
